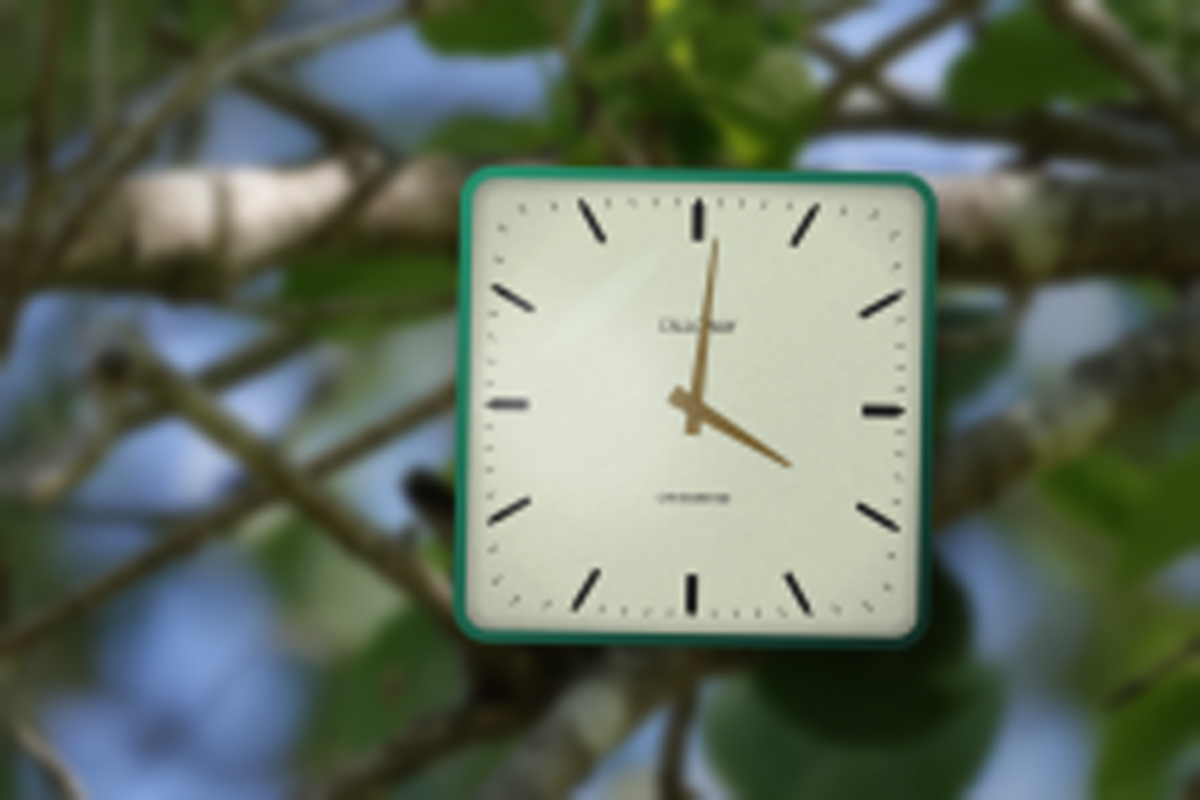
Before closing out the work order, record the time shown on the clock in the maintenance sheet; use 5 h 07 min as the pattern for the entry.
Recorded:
4 h 01 min
